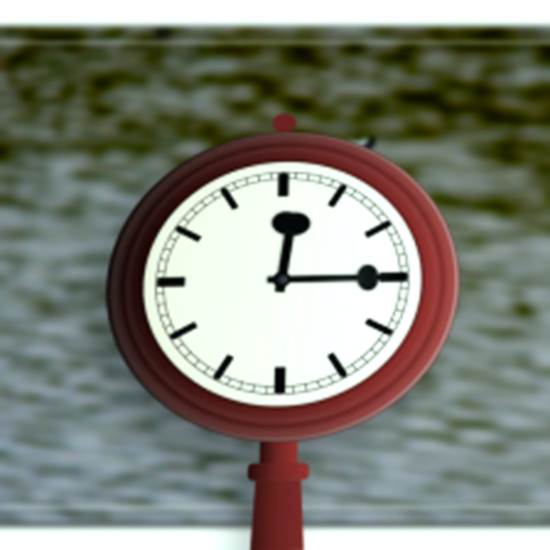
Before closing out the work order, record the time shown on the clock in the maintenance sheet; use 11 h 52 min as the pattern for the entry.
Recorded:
12 h 15 min
